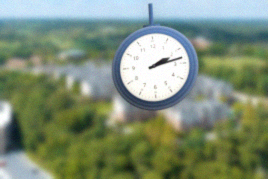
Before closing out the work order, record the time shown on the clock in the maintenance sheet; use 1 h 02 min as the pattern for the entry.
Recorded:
2 h 13 min
